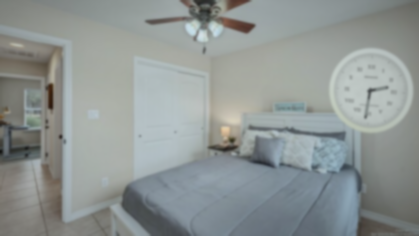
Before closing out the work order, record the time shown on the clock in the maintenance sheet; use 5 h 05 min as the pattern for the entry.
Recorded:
2 h 31 min
